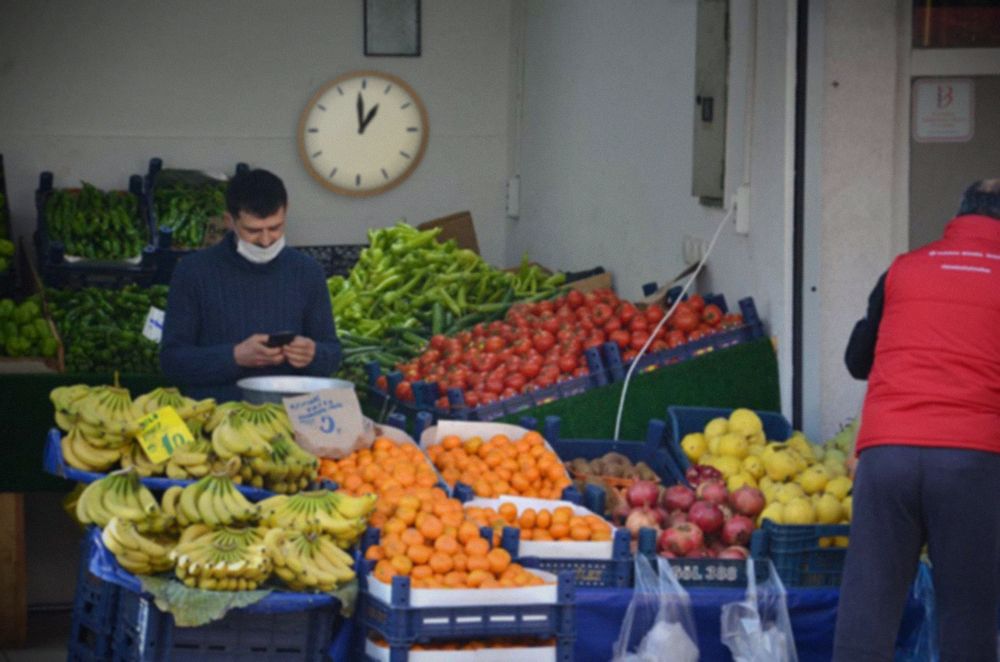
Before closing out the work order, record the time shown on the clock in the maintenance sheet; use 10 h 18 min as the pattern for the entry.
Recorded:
12 h 59 min
